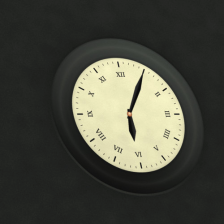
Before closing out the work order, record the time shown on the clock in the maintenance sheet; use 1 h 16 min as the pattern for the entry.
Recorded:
6 h 05 min
